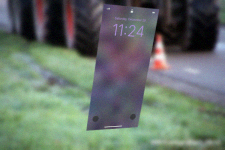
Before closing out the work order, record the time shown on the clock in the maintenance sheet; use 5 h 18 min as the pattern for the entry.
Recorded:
11 h 24 min
